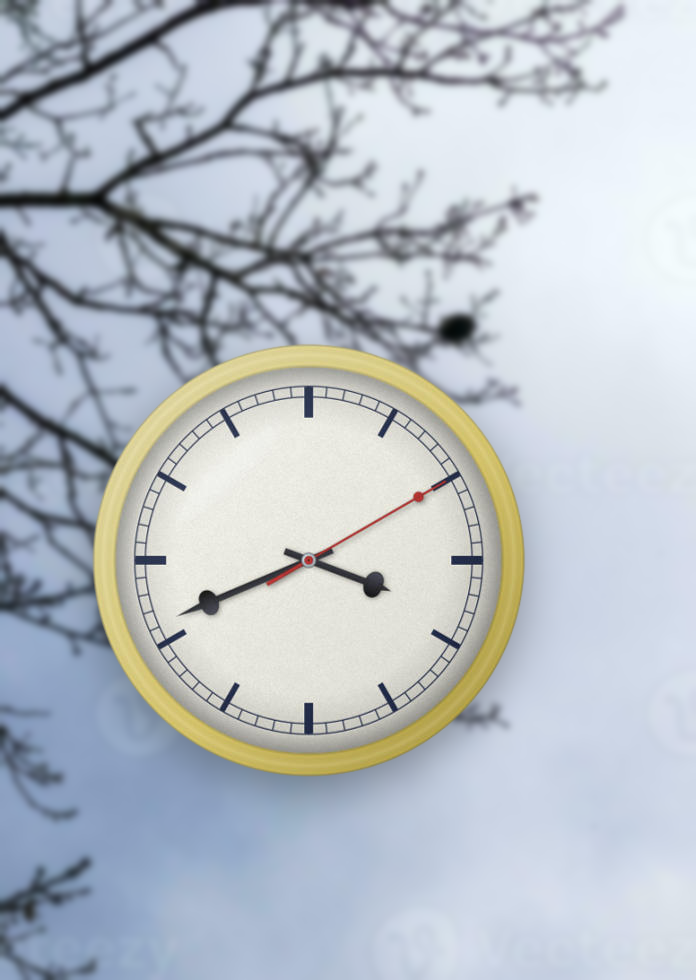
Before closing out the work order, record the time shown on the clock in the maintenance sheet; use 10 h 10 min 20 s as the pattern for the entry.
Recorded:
3 h 41 min 10 s
